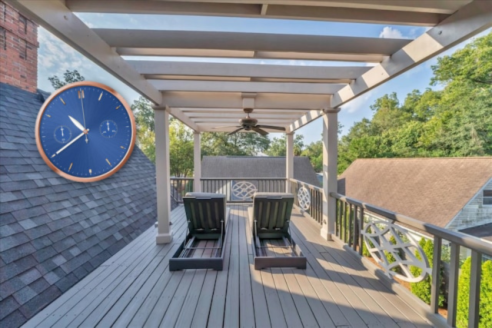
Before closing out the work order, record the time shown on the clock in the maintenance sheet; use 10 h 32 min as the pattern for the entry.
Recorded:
10 h 40 min
